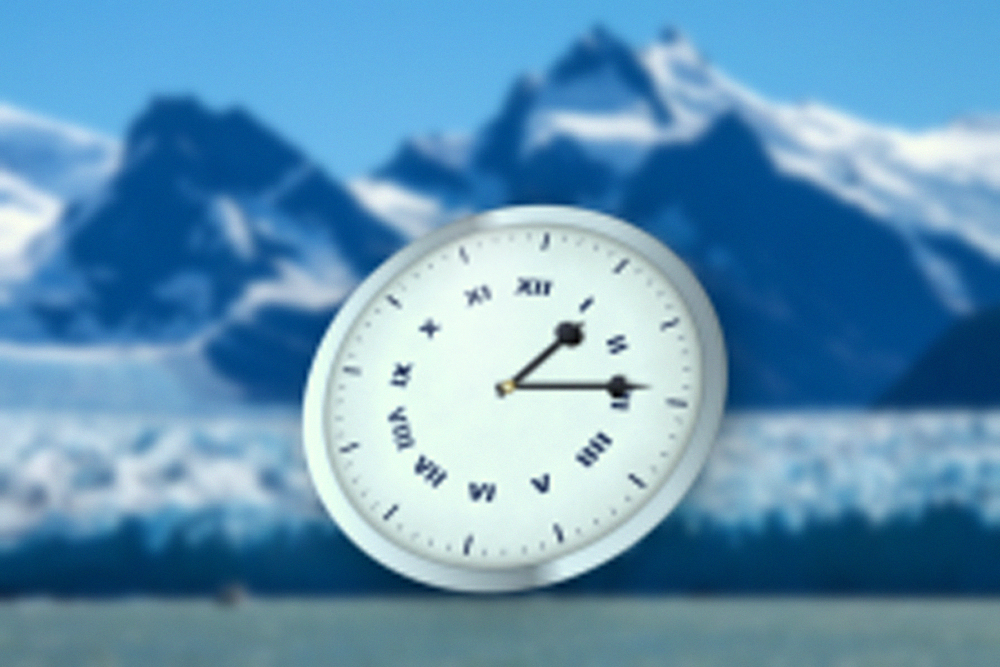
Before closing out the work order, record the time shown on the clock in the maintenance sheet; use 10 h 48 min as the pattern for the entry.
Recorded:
1 h 14 min
